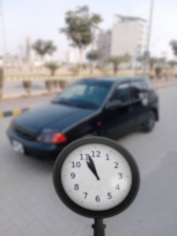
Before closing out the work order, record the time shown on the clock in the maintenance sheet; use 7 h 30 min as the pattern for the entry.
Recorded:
10 h 57 min
